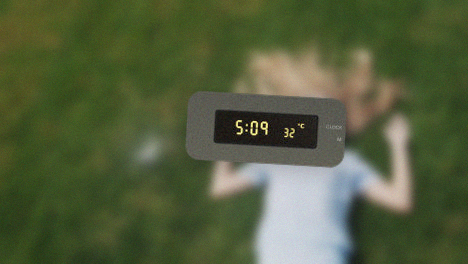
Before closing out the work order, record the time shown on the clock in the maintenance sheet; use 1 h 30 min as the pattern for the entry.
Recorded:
5 h 09 min
